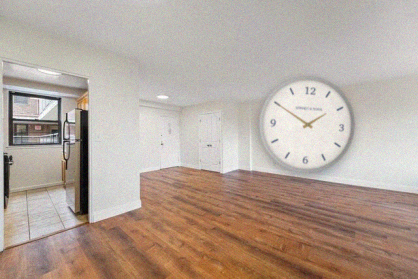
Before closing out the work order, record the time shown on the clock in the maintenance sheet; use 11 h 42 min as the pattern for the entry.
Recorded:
1 h 50 min
